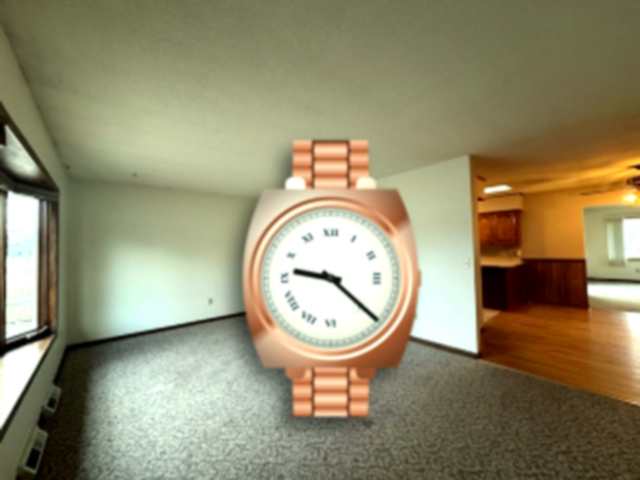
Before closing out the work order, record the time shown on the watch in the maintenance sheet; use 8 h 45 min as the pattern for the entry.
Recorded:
9 h 22 min
